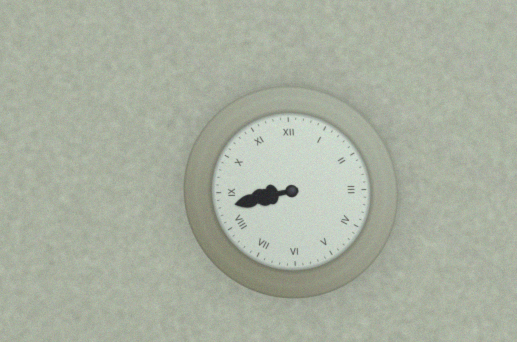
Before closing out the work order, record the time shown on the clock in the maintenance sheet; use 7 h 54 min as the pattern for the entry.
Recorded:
8 h 43 min
